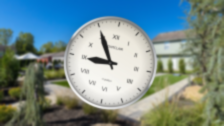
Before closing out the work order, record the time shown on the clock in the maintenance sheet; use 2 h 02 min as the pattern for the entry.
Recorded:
8 h 55 min
